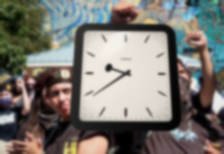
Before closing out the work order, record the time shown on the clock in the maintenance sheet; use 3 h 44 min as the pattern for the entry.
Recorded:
9 h 39 min
